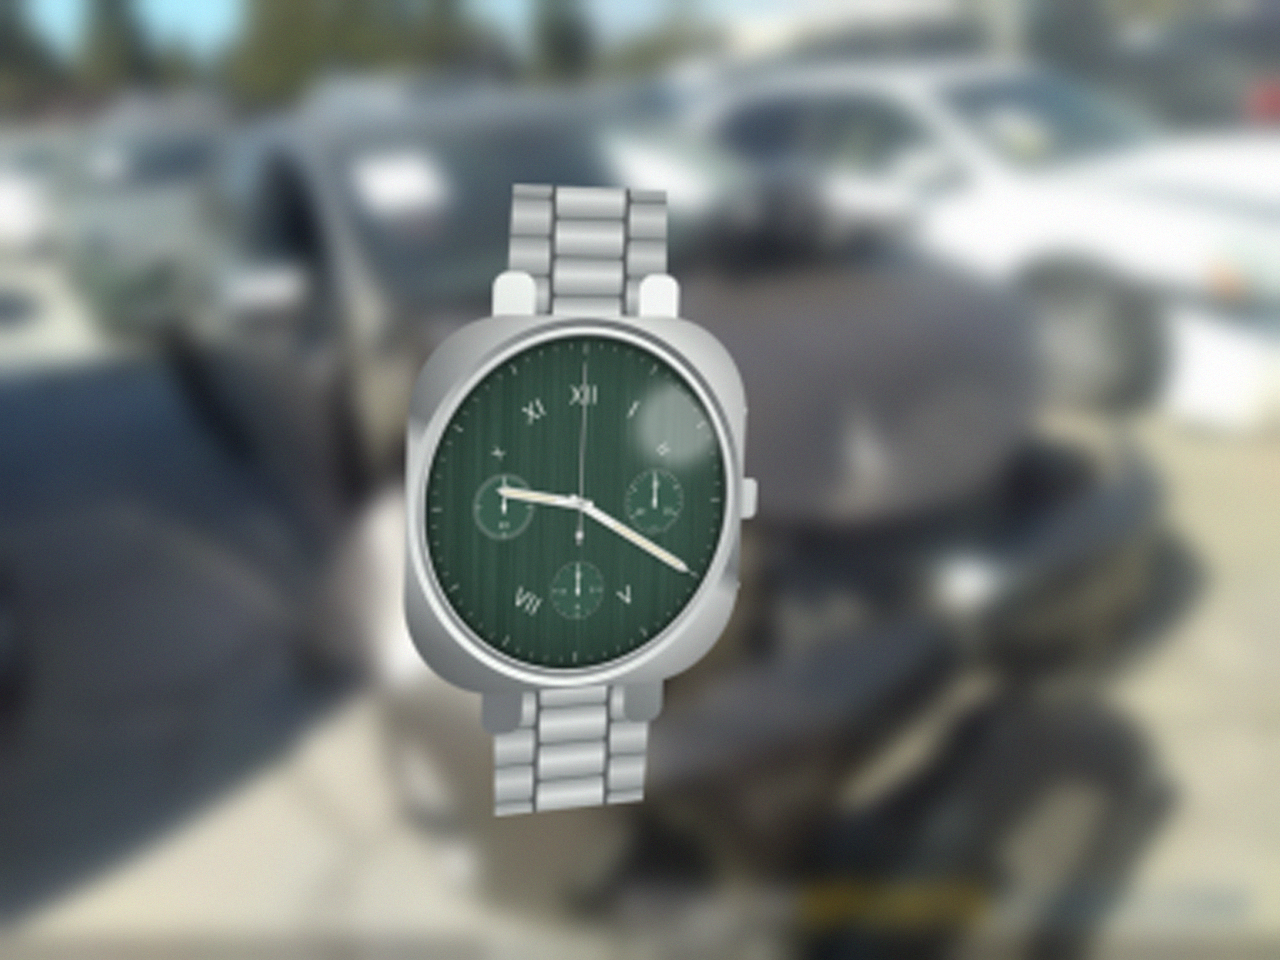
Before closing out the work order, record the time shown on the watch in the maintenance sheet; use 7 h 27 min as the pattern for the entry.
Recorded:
9 h 20 min
